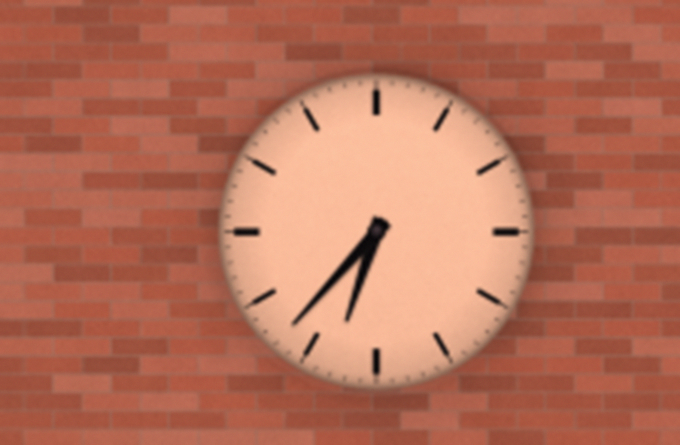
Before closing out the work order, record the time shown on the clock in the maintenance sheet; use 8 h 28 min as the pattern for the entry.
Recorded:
6 h 37 min
